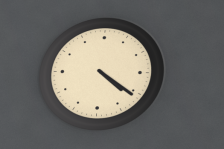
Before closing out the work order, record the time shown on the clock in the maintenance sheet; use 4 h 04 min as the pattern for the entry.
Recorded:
4 h 21 min
